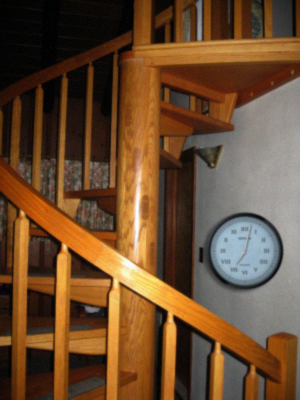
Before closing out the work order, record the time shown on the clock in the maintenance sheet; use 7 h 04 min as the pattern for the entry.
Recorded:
7 h 02 min
